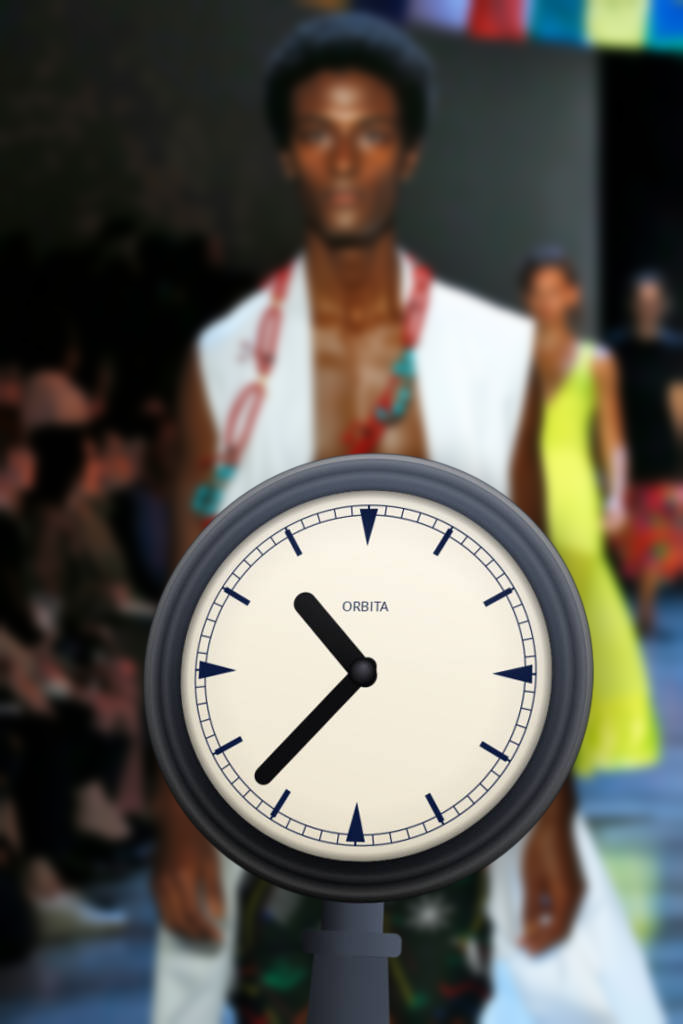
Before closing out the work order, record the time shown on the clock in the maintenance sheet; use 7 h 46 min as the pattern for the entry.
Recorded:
10 h 37 min
